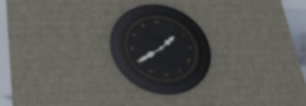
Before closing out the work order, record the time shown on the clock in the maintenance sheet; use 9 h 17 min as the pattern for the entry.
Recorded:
1 h 40 min
